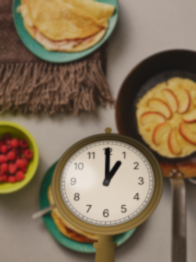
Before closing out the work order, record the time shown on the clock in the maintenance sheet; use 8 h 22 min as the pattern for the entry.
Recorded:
1 h 00 min
